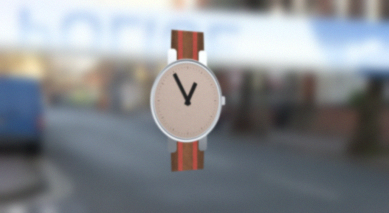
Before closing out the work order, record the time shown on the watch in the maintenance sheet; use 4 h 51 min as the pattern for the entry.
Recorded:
12 h 55 min
